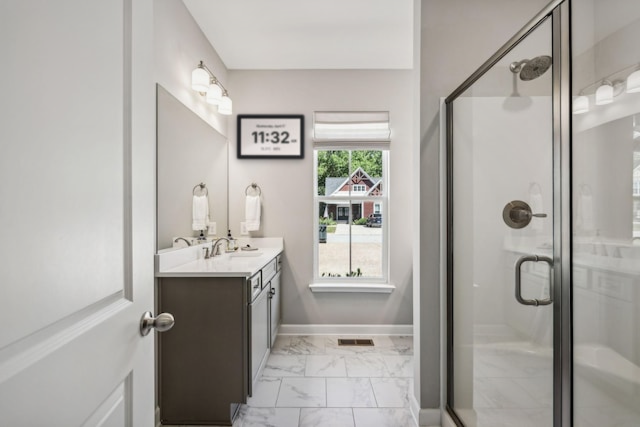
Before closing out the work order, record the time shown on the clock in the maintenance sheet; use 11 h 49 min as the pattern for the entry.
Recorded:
11 h 32 min
